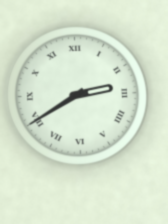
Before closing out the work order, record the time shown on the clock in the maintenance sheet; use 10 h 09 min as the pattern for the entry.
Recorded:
2 h 40 min
